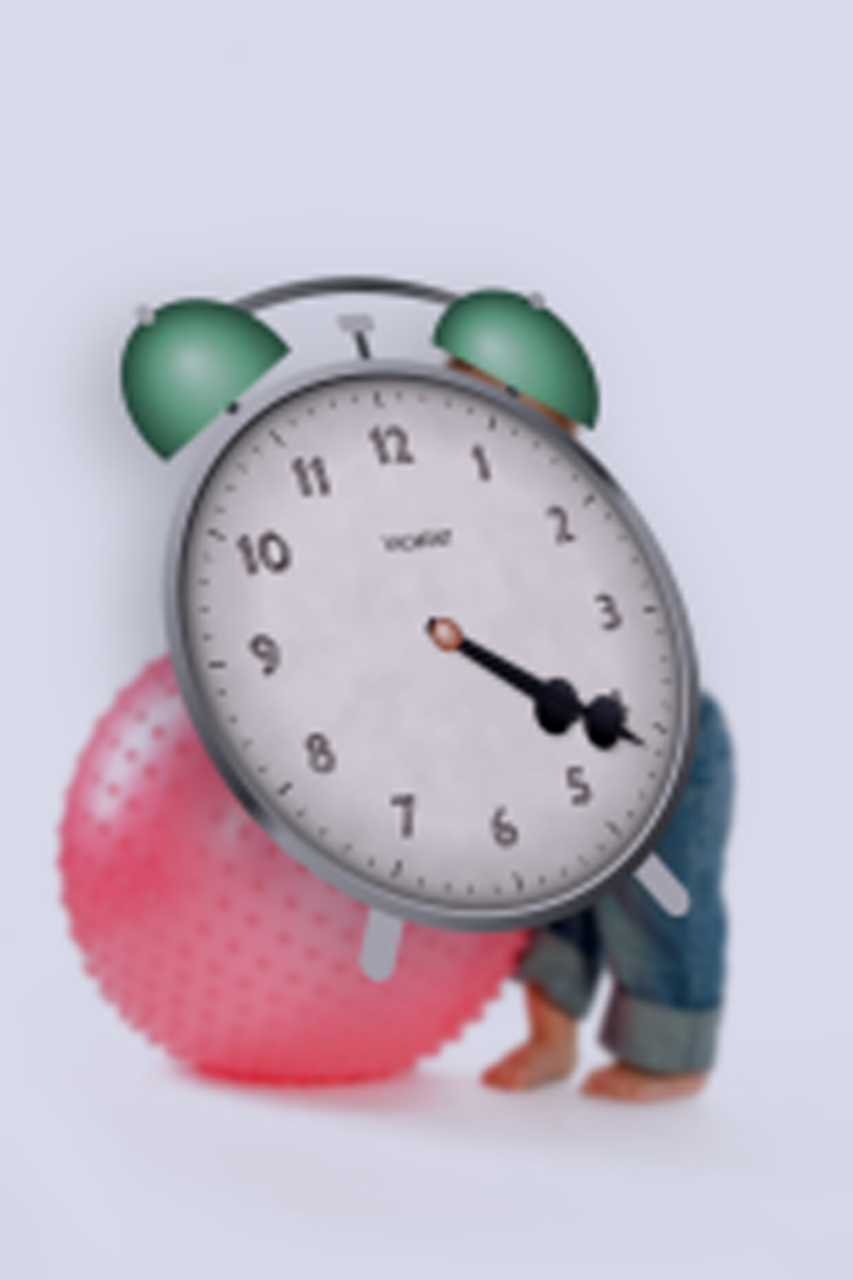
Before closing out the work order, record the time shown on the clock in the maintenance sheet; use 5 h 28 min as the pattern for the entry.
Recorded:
4 h 21 min
